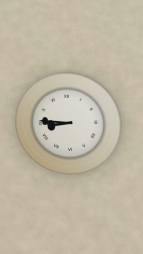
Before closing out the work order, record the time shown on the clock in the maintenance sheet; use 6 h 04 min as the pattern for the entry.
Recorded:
8 h 46 min
